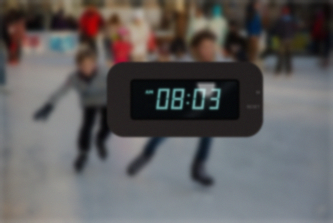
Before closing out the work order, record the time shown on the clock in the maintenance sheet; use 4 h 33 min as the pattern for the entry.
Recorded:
8 h 03 min
